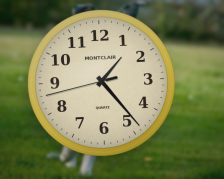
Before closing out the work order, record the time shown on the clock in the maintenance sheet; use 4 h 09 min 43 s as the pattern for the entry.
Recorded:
1 h 23 min 43 s
